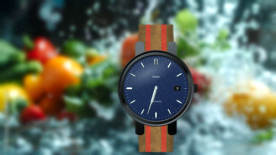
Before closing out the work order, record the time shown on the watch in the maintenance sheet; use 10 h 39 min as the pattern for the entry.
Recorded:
6 h 33 min
